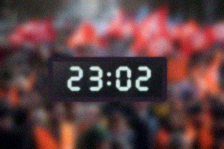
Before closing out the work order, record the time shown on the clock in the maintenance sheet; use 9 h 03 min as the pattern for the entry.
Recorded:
23 h 02 min
